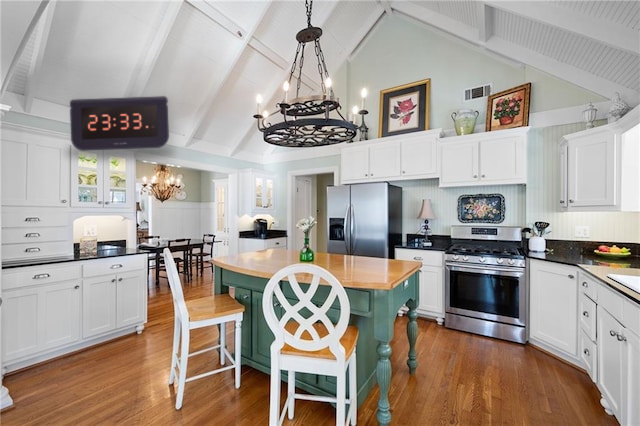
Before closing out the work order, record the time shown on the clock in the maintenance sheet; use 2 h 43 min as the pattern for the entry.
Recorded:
23 h 33 min
